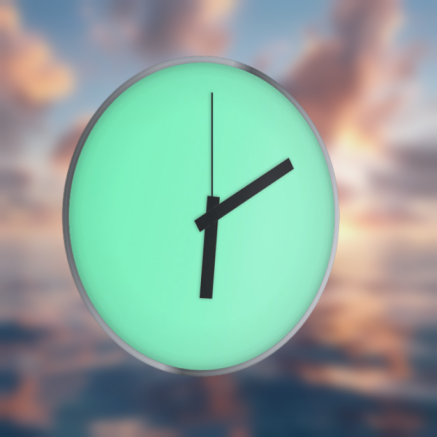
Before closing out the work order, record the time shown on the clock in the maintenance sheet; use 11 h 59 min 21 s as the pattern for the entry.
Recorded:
6 h 10 min 00 s
